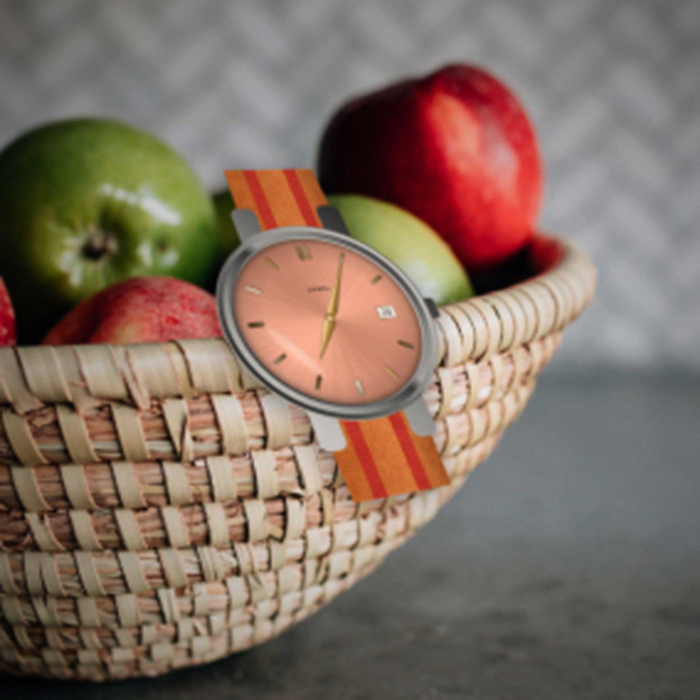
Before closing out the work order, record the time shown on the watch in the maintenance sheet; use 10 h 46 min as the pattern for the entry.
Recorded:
7 h 05 min
